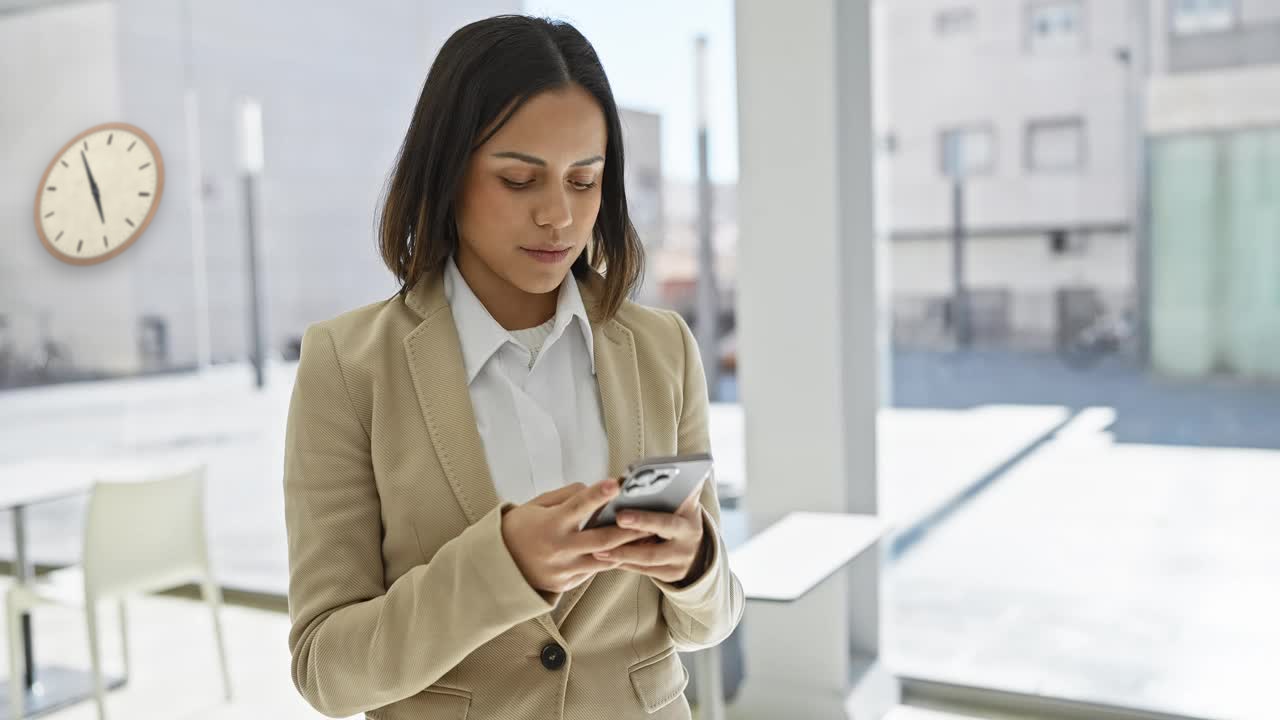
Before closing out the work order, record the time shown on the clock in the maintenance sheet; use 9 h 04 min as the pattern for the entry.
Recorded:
4 h 54 min
